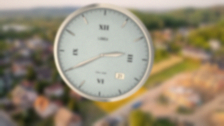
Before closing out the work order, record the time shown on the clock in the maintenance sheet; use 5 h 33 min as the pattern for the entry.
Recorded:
2 h 40 min
